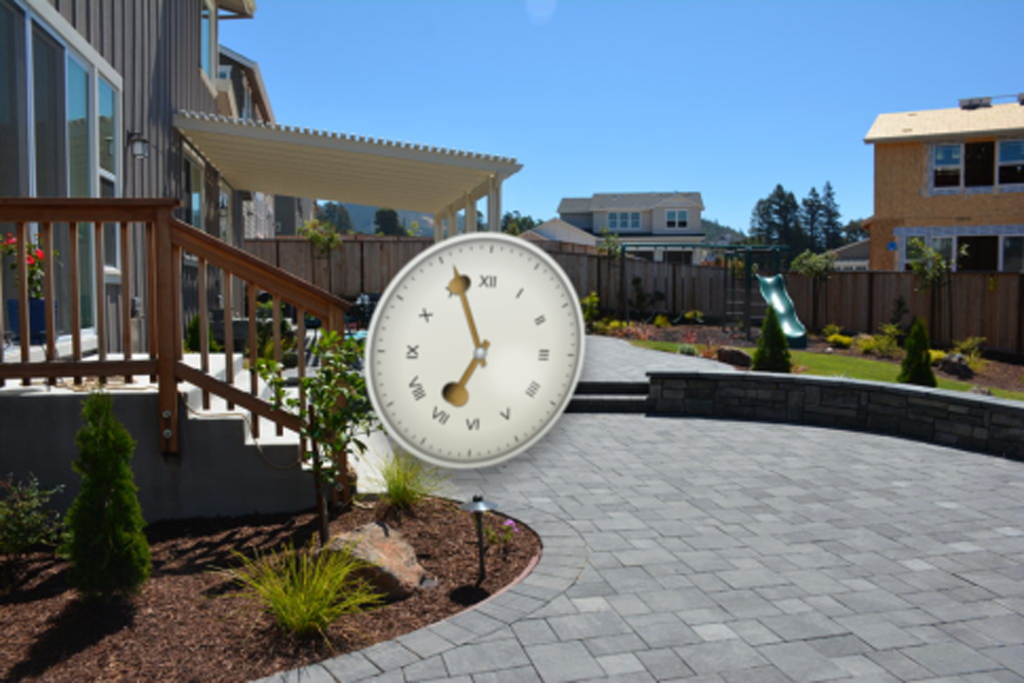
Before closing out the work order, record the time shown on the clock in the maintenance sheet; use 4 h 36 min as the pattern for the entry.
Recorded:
6 h 56 min
